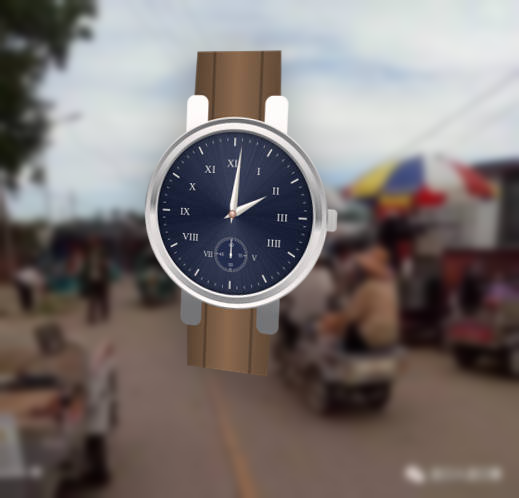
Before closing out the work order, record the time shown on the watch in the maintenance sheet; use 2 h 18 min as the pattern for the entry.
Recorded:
2 h 01 min
